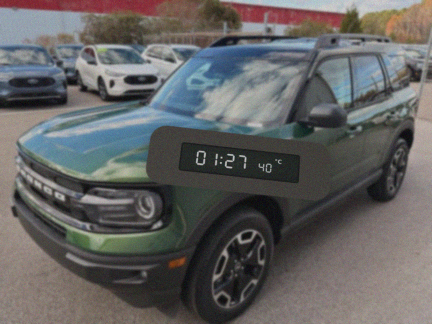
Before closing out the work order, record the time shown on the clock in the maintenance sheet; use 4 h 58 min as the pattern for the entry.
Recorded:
1 h 27 min
